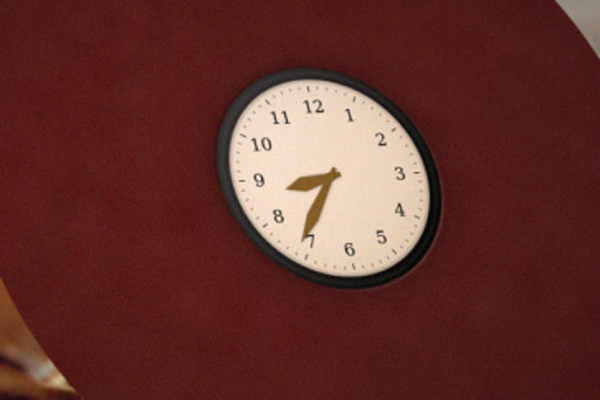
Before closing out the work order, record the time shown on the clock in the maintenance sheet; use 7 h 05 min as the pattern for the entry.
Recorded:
8 h 36 min
